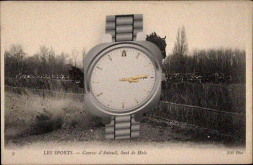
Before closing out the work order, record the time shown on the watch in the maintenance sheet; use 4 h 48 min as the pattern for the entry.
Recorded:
3 h 14 min
